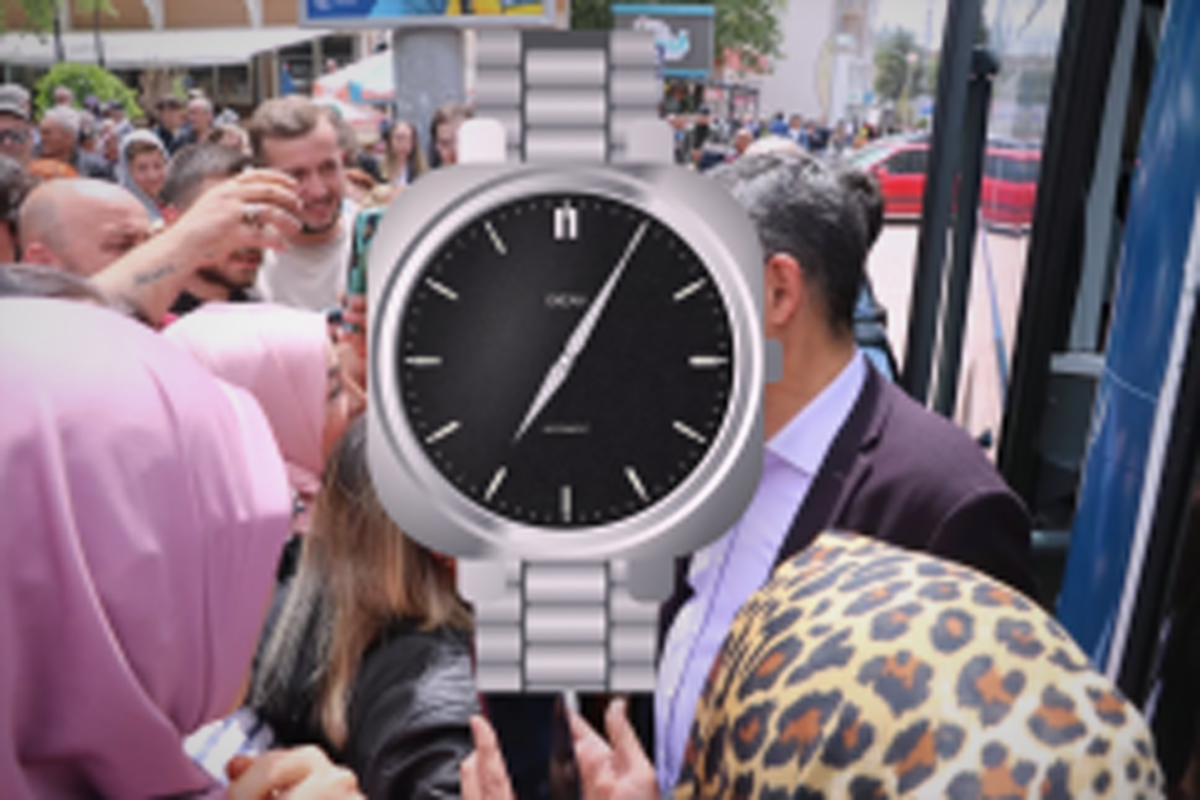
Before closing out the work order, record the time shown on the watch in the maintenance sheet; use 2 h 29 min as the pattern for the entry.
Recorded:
7 h 05 min
